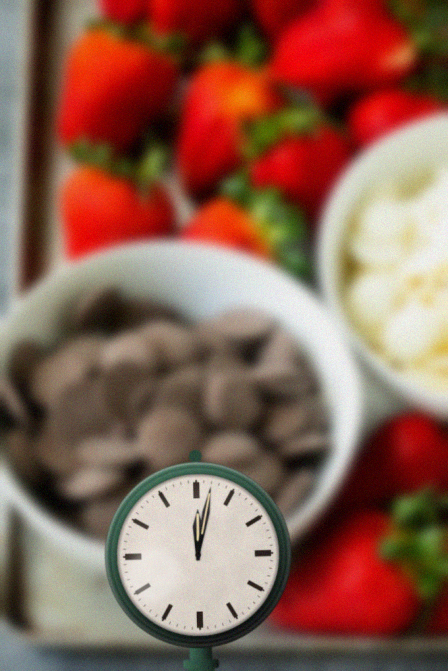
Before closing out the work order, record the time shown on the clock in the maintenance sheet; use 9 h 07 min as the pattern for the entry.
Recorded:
12 h 02 min
